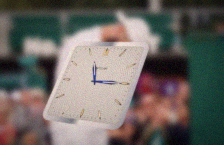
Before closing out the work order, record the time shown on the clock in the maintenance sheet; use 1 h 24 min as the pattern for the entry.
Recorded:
11 h 15 min
